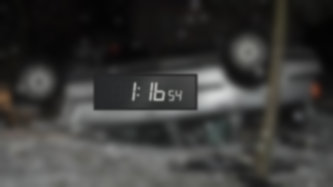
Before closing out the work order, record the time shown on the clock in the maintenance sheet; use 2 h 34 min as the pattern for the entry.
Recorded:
1 h 16 min
